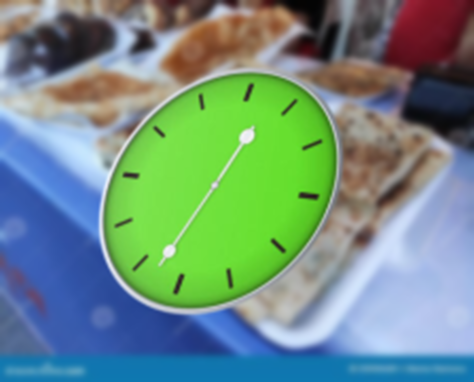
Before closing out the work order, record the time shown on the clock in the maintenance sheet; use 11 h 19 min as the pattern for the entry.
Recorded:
12 h 33 min
